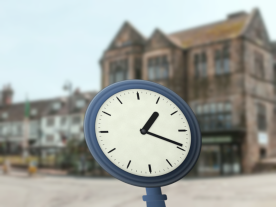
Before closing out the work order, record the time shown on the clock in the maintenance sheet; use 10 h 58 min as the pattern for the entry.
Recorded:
1 h 19 min
